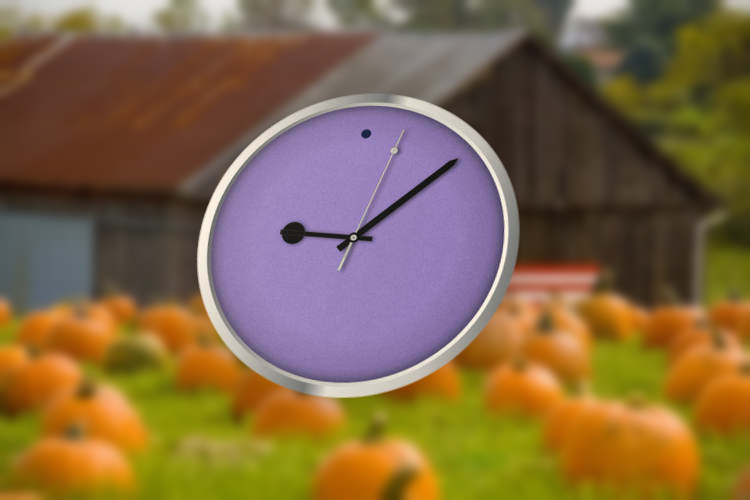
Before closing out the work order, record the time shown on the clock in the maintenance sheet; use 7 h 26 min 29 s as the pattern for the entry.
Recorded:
9 h 08 min 03 s
